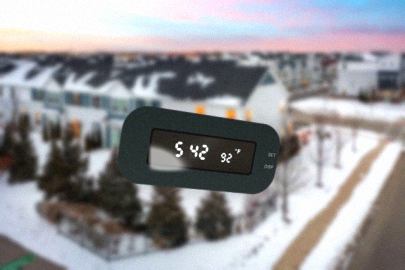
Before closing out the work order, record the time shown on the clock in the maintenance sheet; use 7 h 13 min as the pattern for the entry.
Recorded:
5 h 42 min
